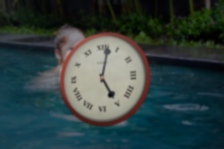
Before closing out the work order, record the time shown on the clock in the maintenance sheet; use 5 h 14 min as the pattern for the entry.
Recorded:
5 h 02 min
